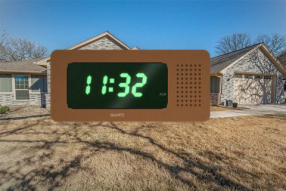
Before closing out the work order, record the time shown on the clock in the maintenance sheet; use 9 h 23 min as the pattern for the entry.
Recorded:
11 h 32 min
